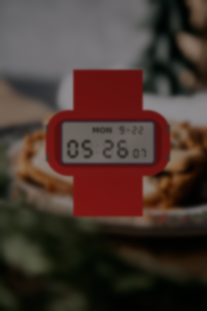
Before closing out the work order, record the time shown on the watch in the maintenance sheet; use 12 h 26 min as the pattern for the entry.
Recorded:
5 h 26 min
